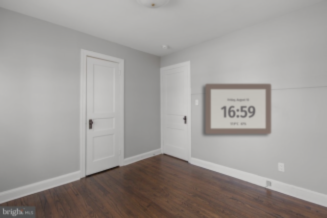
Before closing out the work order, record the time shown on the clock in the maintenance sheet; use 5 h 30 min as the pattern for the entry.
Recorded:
16 h 59 min
